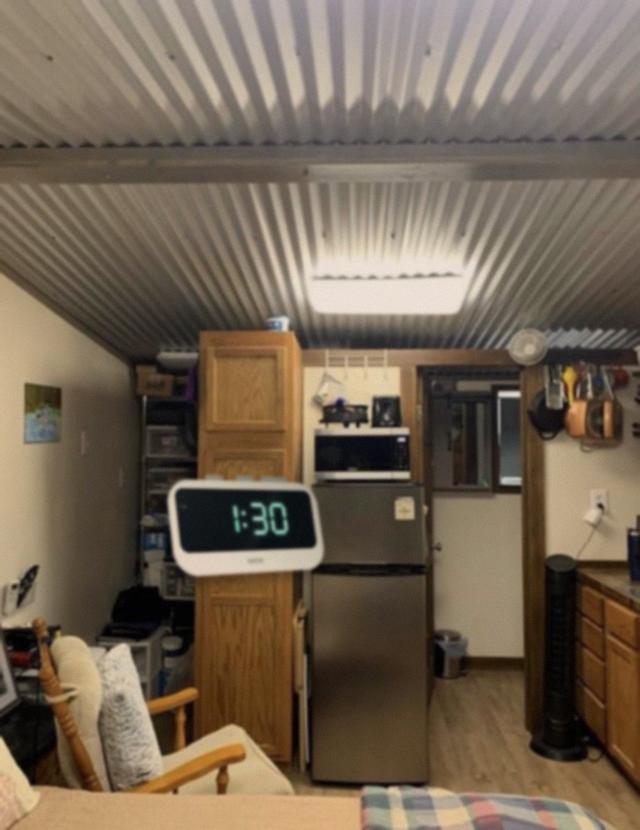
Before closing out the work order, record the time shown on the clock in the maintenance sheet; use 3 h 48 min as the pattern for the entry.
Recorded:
1 h 30 min
